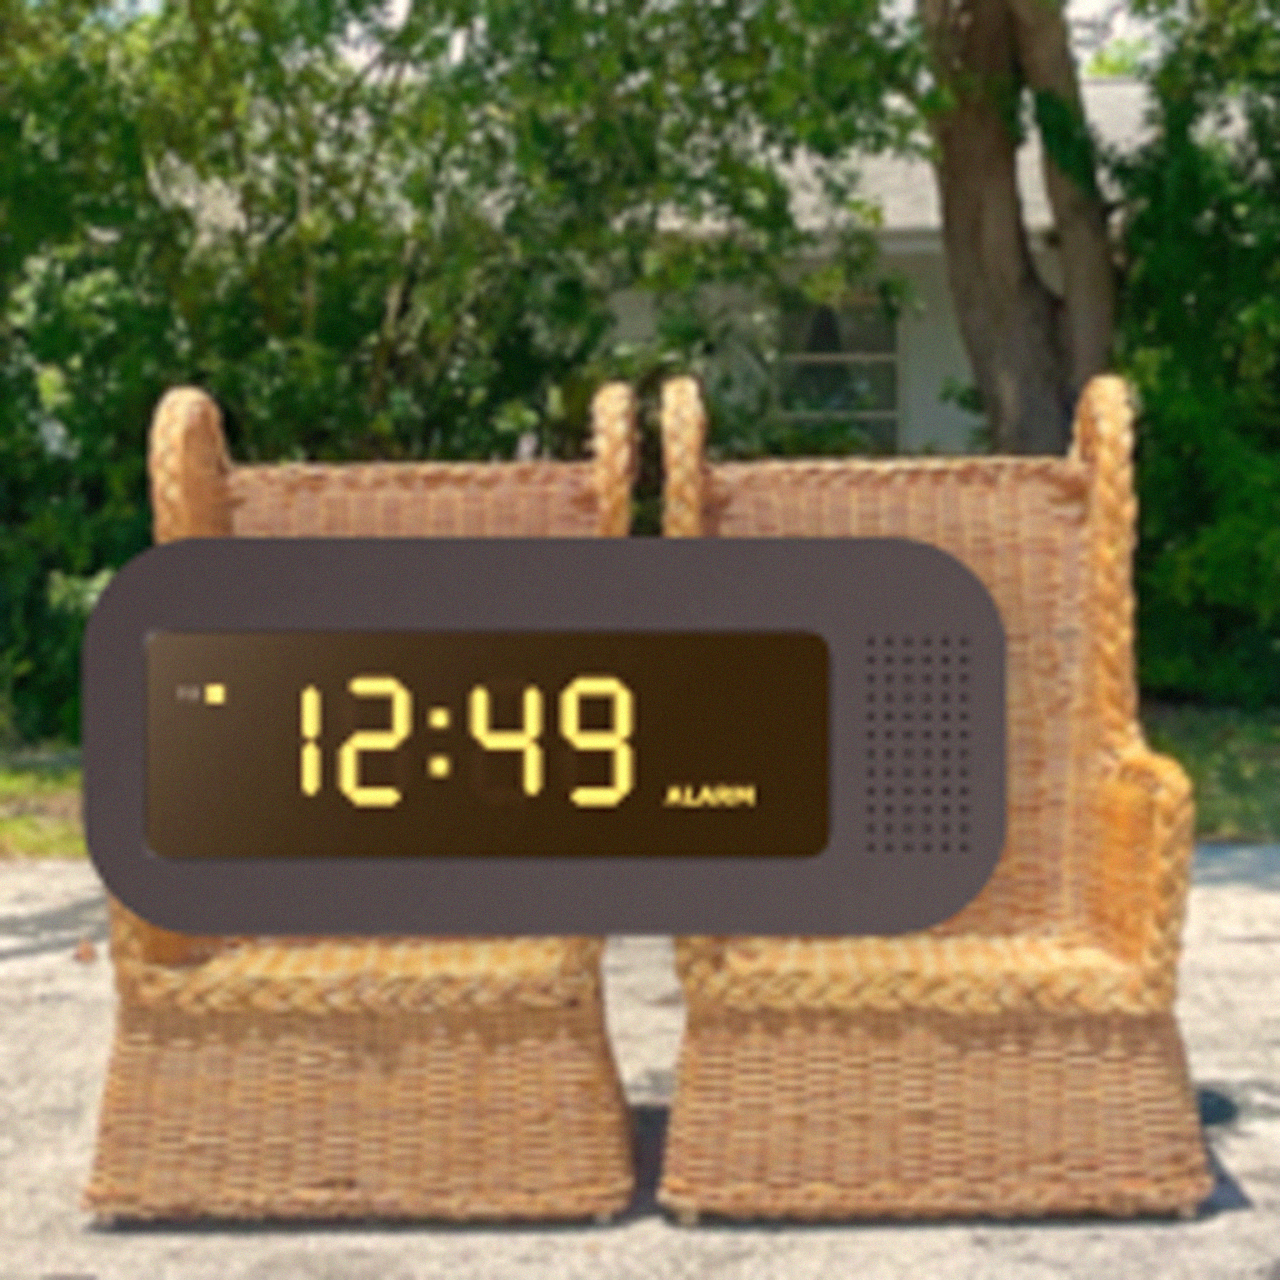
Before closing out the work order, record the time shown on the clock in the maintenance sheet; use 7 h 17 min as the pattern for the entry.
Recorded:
12 h 49 min
